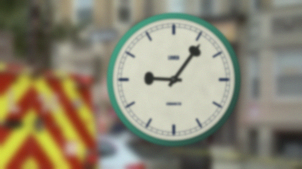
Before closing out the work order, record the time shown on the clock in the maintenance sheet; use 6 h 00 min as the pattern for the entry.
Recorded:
9 h 06 min
